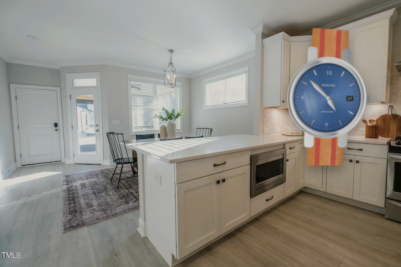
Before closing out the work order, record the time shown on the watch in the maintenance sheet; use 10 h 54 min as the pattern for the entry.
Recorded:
4 h 52 min
